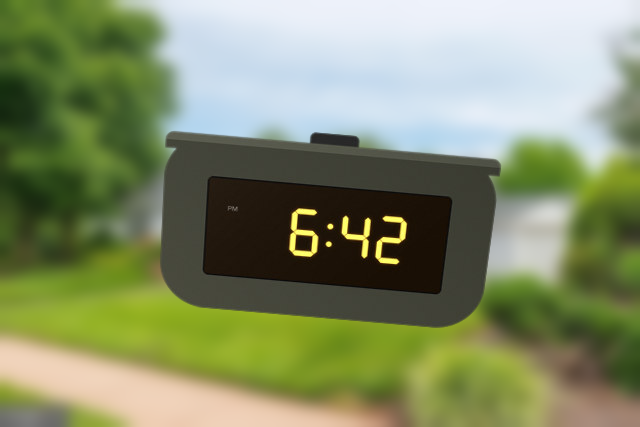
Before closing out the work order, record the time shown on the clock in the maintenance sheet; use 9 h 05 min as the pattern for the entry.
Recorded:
6 h 42 min
